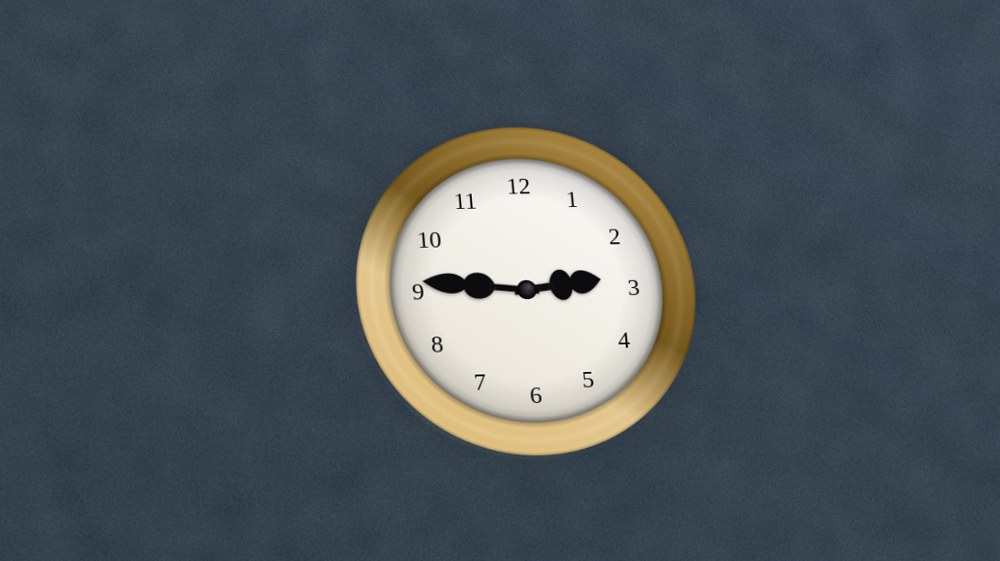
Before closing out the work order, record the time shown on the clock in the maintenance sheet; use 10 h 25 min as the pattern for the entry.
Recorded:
2 h 46 min
